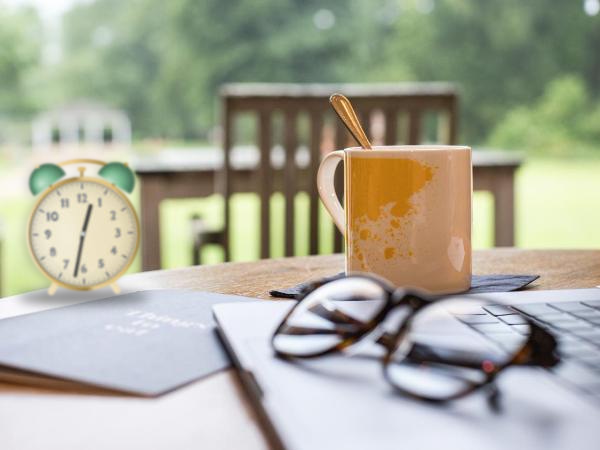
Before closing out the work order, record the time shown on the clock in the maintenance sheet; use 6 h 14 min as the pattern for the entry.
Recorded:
12 h 32 min
